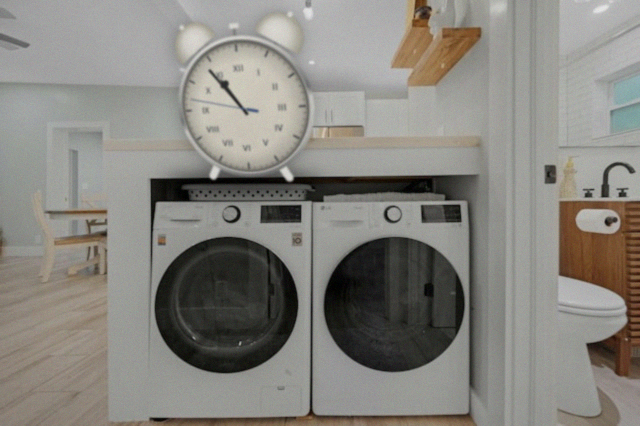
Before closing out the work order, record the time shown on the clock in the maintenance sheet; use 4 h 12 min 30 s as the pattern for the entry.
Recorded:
10 h 53 min 47 s
